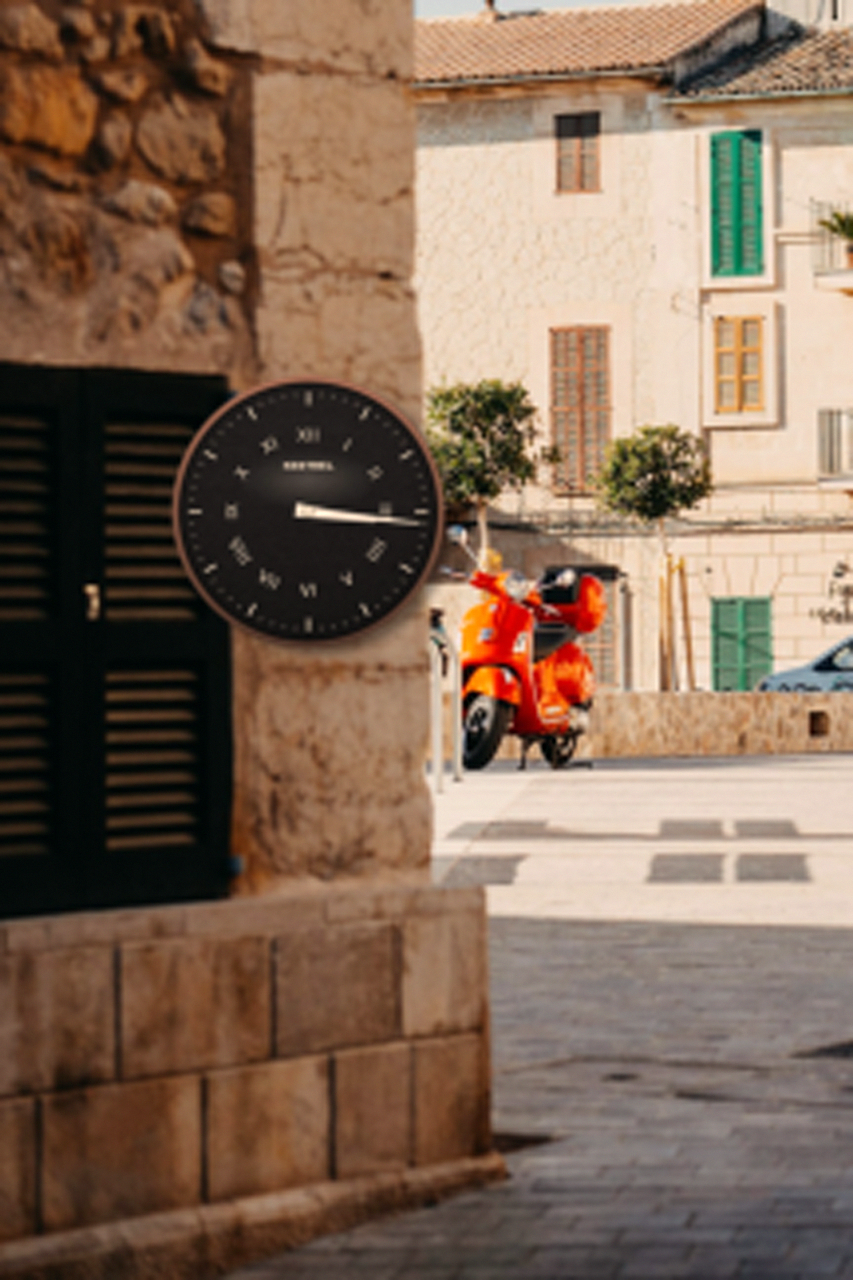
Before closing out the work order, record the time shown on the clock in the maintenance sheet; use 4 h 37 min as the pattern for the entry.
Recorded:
3 h 16 min
